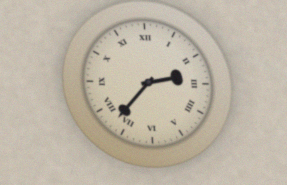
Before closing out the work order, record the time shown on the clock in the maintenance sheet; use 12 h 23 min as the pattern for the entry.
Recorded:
2 h 37 min
